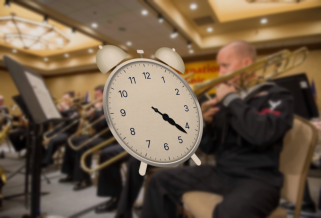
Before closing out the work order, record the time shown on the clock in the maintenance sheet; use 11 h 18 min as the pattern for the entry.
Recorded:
4 h 22 min
